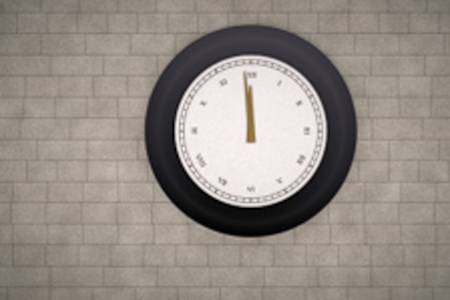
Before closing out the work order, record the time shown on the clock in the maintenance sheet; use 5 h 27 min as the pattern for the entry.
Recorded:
11 h 59 min
